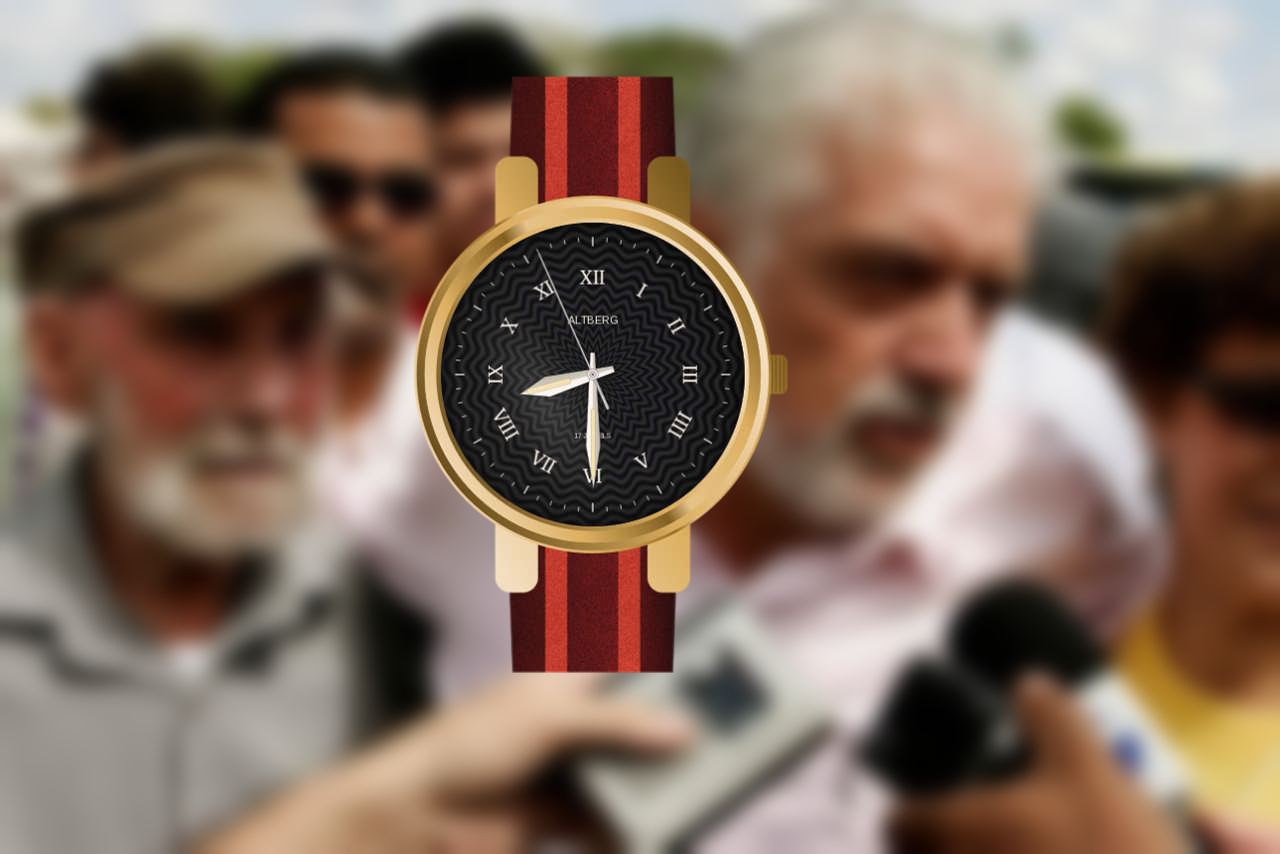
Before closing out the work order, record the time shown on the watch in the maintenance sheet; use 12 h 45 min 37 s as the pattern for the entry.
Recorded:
8 h 29 min 56 s
